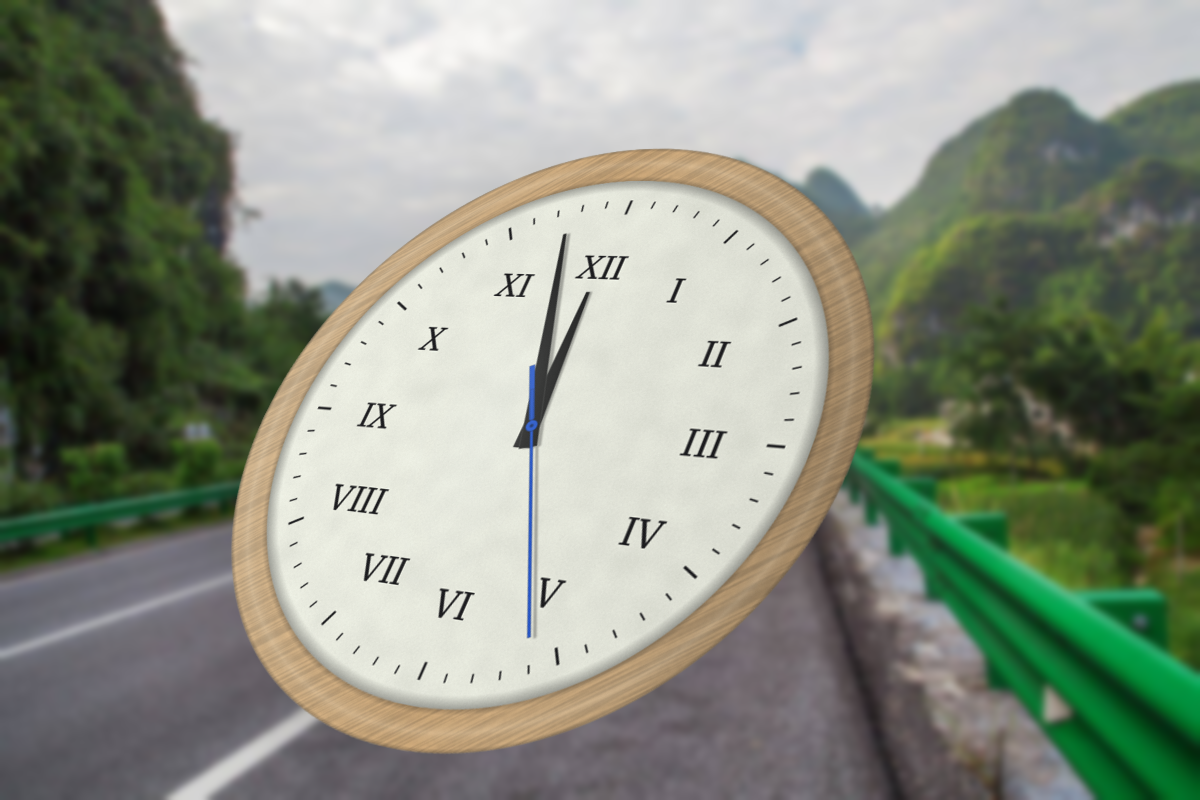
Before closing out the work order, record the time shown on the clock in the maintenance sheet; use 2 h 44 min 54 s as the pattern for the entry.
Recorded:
11 h 57 min 26 s
